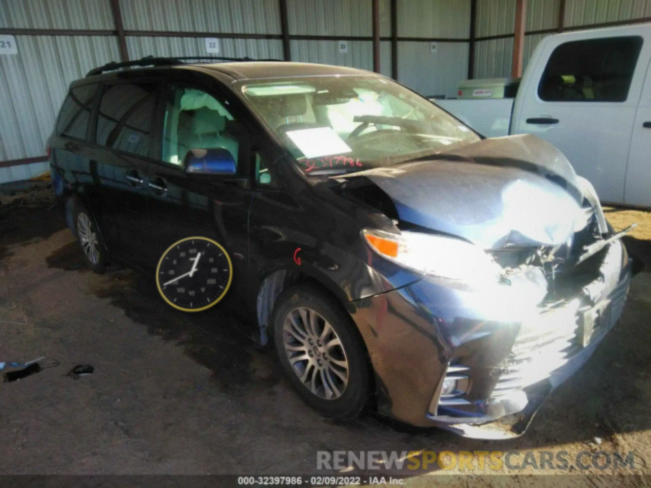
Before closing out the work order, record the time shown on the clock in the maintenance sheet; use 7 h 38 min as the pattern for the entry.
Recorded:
12 h 41 min
